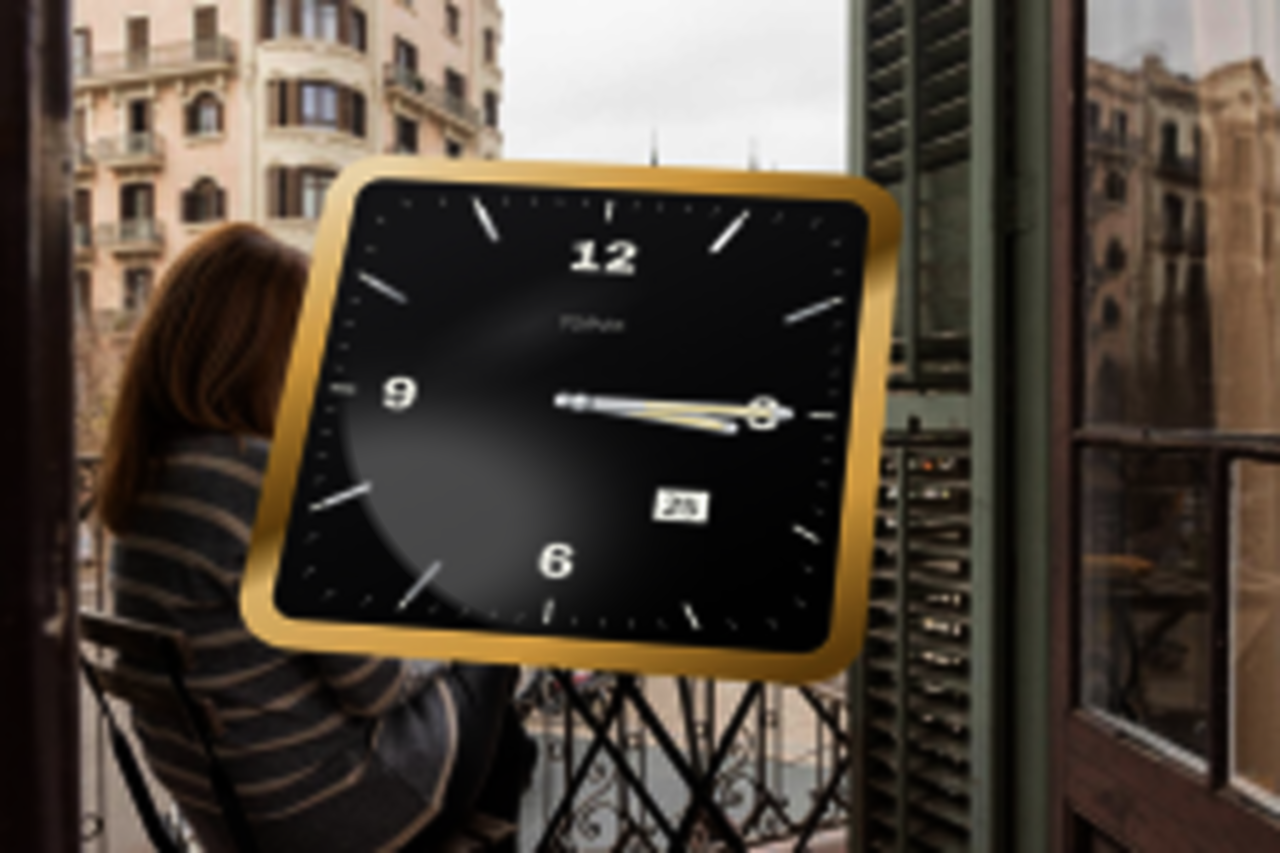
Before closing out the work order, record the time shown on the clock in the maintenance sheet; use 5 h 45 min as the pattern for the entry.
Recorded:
3 h 15 min
